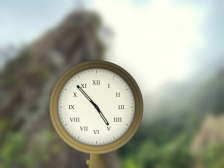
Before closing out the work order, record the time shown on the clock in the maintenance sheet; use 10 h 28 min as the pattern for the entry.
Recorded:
4 h 53 min
